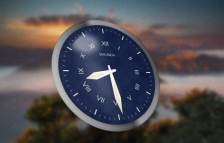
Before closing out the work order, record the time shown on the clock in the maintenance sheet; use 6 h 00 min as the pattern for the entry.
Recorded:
8 h 29 min
